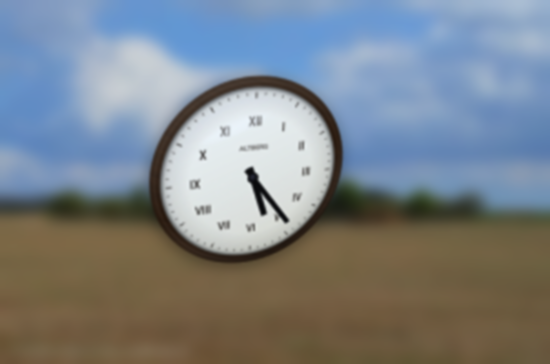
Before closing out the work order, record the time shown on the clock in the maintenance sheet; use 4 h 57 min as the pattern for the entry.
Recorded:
5 h 24 min
